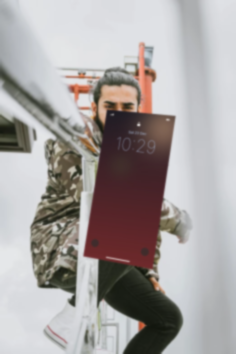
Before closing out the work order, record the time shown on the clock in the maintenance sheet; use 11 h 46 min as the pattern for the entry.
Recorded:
10 h 29 min
